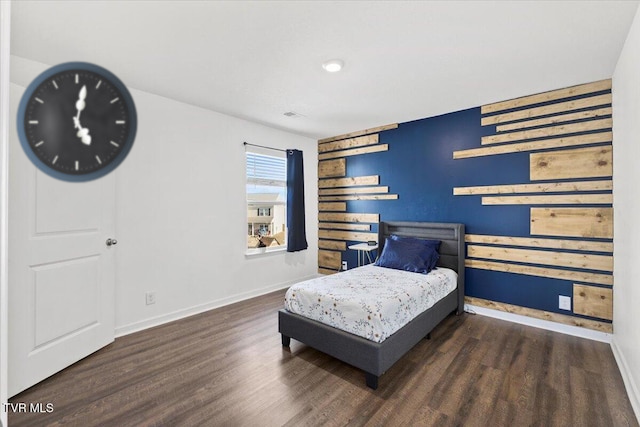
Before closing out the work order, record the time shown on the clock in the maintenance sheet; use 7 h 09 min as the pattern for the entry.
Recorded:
5 h 02 min
